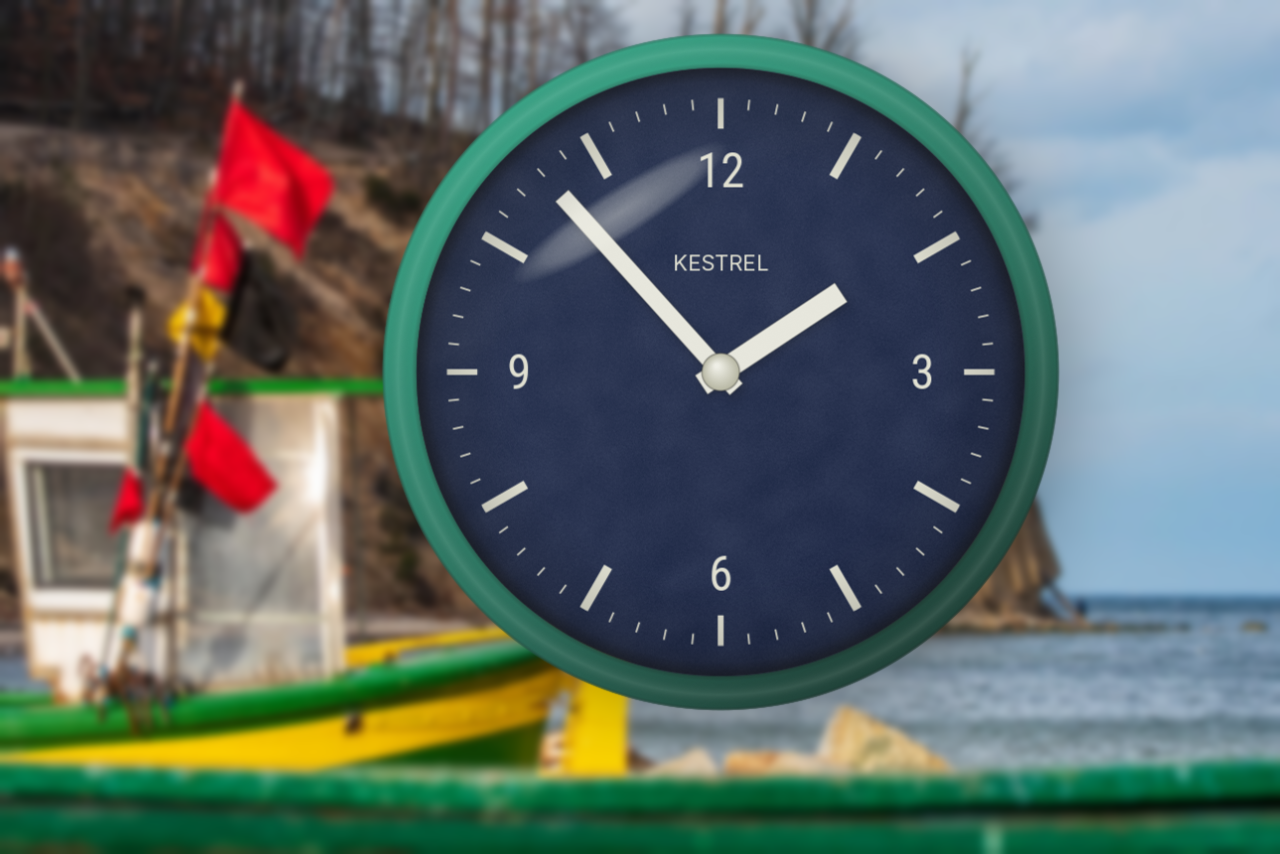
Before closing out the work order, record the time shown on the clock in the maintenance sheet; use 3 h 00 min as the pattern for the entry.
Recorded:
1 h 53 min
